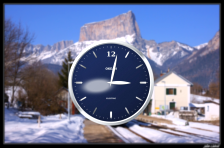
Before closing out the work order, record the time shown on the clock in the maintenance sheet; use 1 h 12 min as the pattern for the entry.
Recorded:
3 h 02 min
